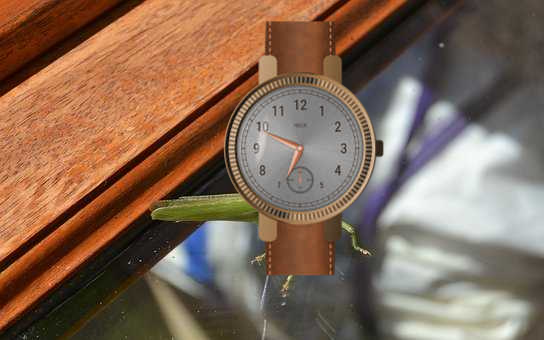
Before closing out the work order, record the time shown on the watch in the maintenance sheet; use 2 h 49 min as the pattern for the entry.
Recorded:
6 h 49 min
